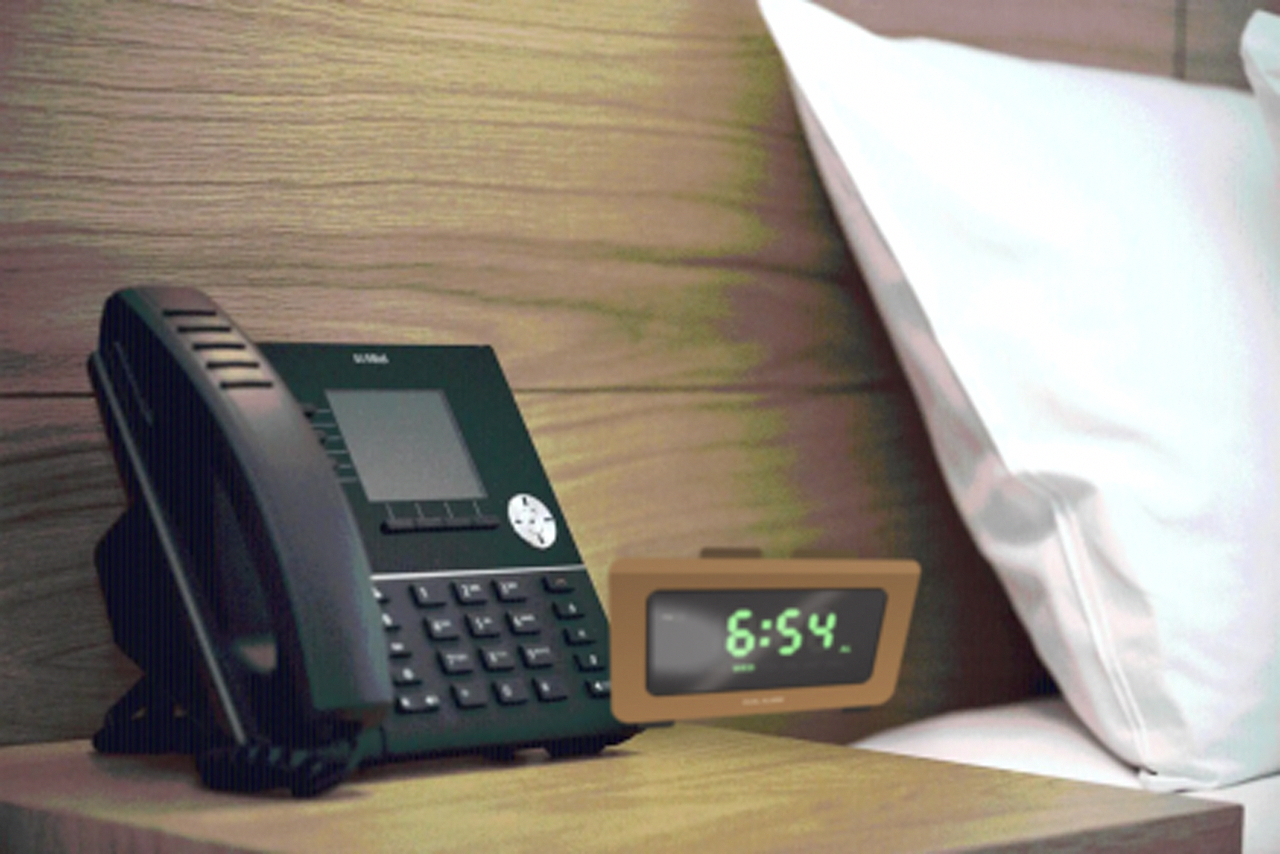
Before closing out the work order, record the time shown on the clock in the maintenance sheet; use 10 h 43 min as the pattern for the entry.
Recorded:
6 h 54 min
